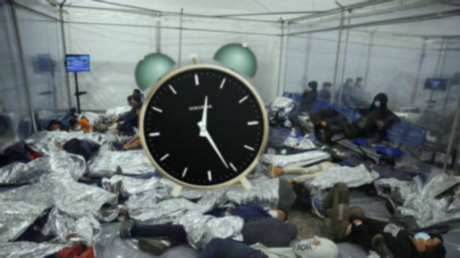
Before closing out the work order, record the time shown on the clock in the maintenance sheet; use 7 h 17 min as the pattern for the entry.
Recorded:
12 h 26 min
